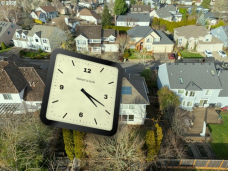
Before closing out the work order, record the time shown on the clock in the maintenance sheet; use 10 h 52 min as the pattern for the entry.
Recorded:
4 h 19 min
